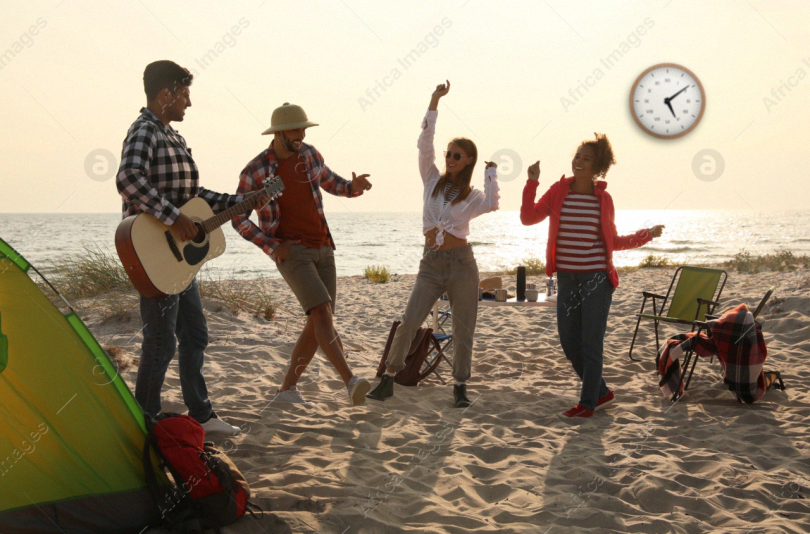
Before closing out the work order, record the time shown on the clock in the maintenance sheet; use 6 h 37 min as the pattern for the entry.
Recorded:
5 h 09 min
